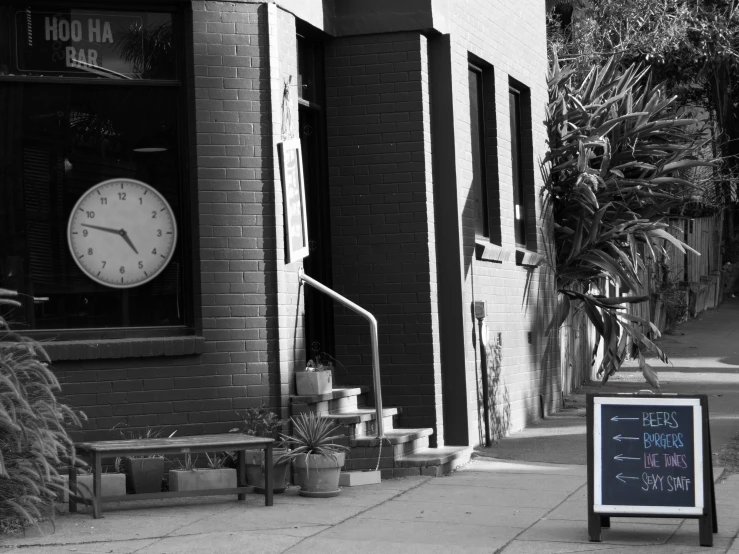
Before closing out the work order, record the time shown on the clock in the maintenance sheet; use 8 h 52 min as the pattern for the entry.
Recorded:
4 h 47 min
